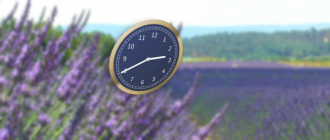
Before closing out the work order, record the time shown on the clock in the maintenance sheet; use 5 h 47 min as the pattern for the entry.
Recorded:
2 h 40 min
